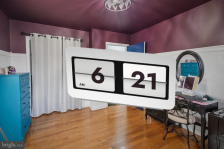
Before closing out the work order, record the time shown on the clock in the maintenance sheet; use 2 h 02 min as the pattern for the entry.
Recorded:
6 h 21 min
